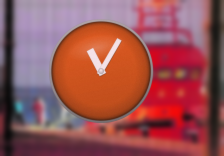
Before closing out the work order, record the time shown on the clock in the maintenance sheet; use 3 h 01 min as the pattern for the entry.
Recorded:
11 h 05 min
